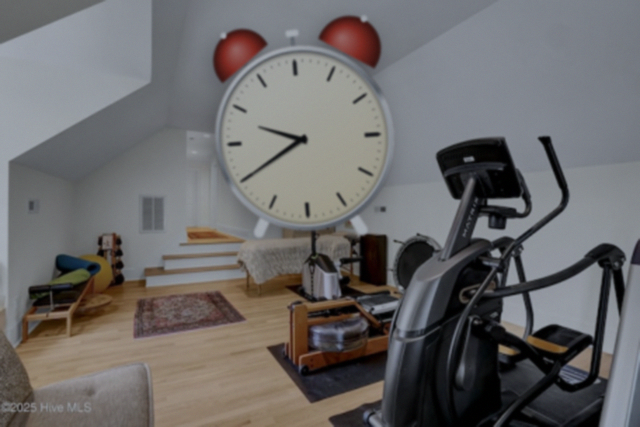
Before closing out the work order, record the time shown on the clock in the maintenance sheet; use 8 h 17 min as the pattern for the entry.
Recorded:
9 h 40 min
